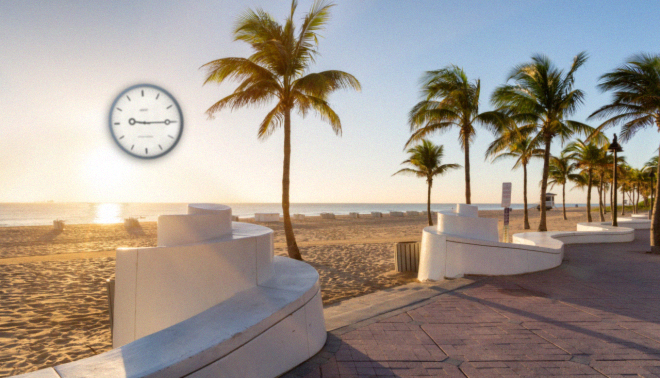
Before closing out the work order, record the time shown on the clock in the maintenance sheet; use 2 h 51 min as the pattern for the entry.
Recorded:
9 h 15 min
